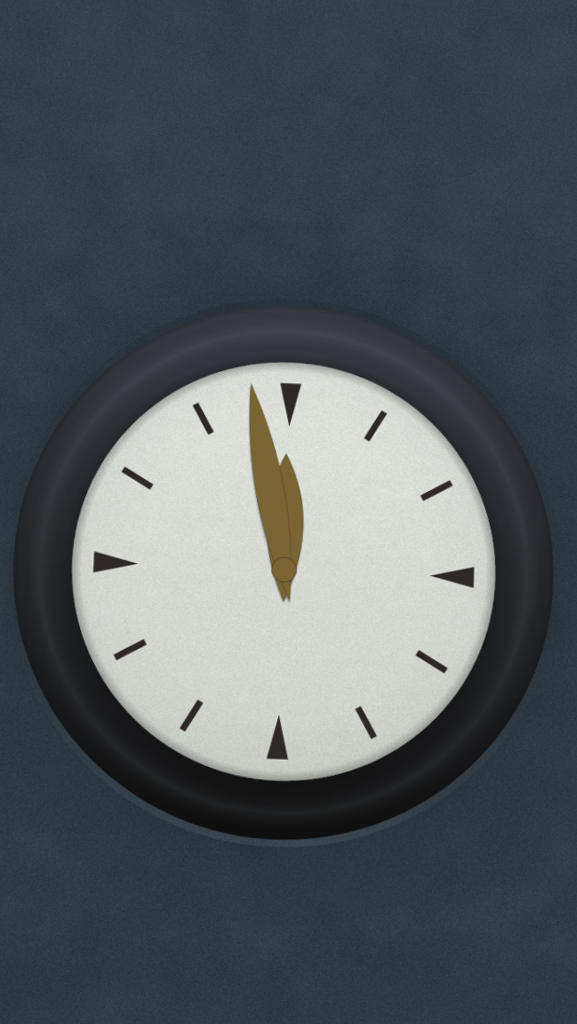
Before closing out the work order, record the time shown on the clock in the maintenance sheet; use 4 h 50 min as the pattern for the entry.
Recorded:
11 h 58 min
